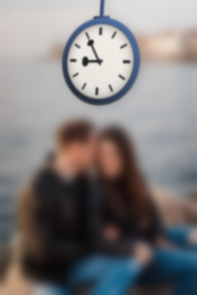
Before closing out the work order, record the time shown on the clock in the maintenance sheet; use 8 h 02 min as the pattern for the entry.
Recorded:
8 h 55 min
